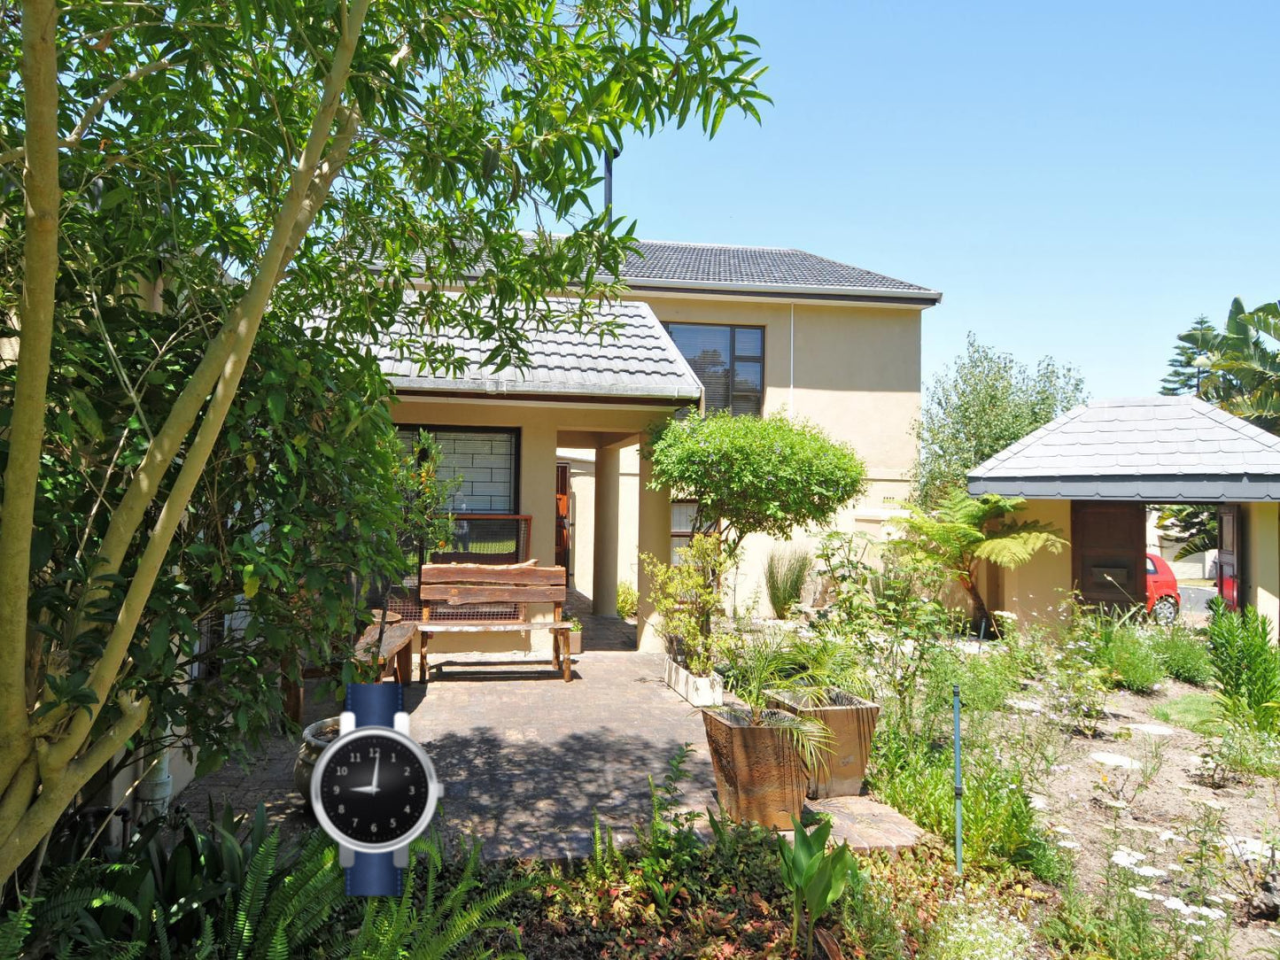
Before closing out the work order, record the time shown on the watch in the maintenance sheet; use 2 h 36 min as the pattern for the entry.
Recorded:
9 h 01 min
